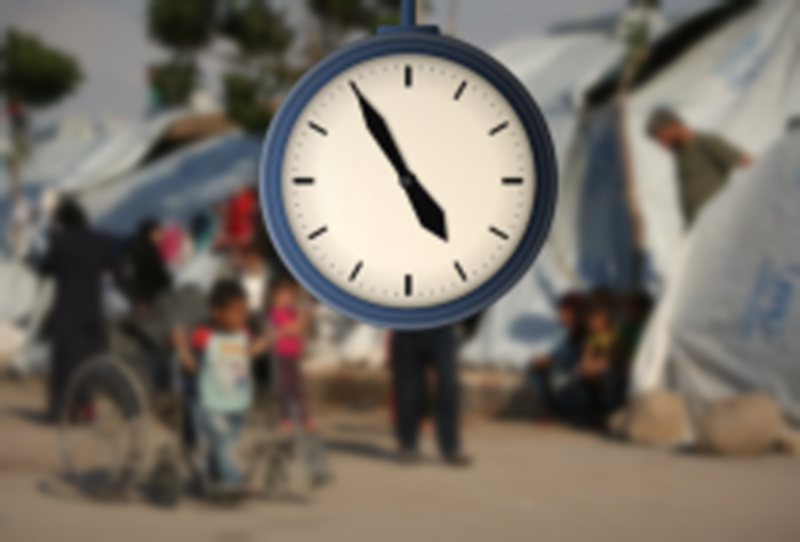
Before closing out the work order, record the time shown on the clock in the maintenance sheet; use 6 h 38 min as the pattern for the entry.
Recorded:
4 h 55 min
